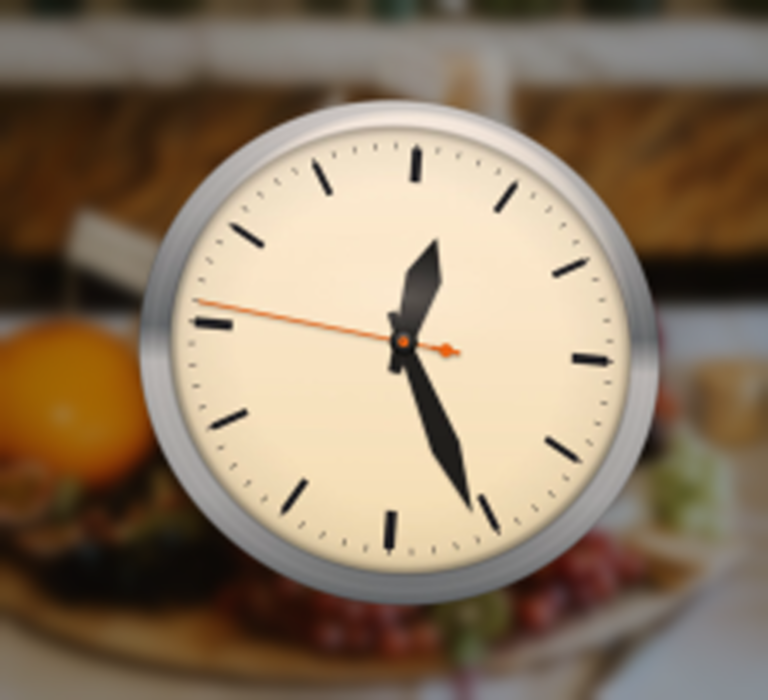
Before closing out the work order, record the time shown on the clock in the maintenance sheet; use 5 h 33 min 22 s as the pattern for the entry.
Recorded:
12 h 25 min 46 s
